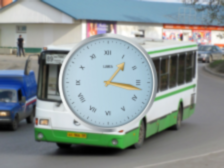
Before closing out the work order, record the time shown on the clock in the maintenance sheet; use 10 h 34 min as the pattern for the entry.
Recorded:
1 h 17 min
